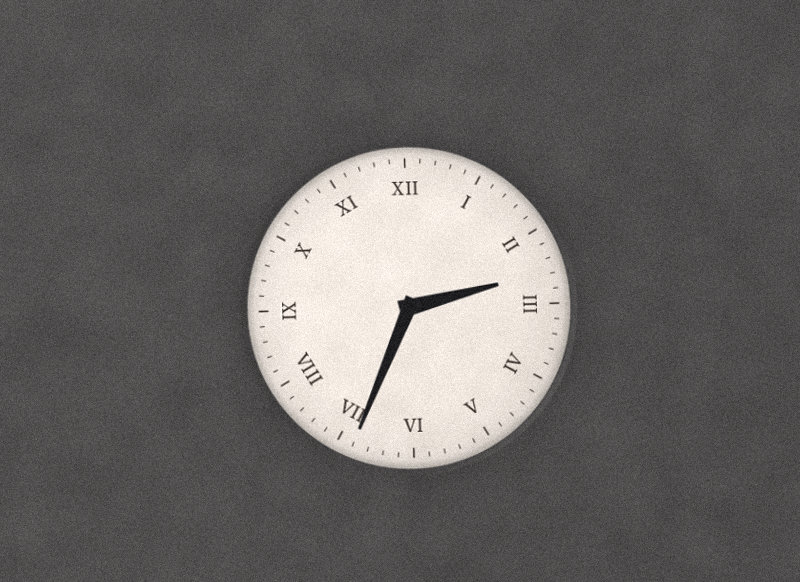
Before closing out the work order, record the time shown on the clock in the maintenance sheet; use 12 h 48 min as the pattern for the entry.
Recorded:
2 h 34 min
